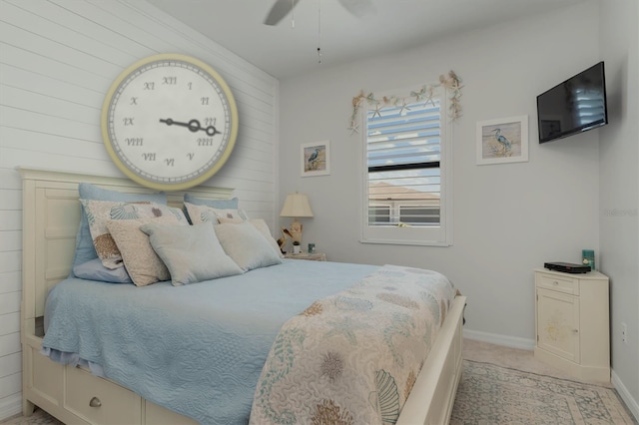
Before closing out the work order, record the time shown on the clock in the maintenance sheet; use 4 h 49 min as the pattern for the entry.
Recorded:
3 h 17 min
